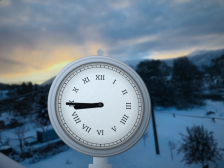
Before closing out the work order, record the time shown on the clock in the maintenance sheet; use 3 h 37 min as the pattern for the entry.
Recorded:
8 h 45 min
